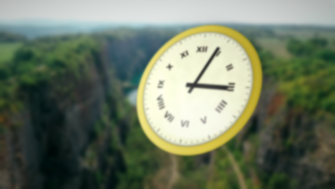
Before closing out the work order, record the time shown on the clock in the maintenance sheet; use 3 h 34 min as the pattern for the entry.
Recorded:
3 h 04 min
